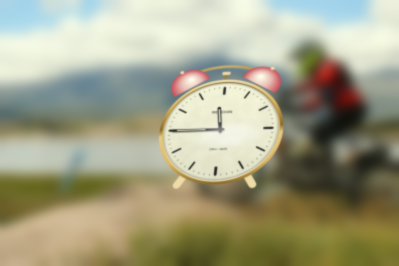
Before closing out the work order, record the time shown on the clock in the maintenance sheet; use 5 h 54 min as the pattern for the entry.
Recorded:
11 h 45 min
